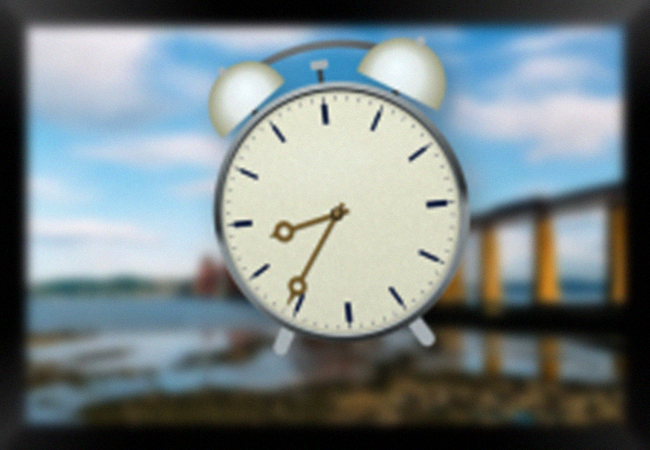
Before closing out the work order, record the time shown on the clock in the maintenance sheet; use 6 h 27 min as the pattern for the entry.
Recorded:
8 h 36 min
